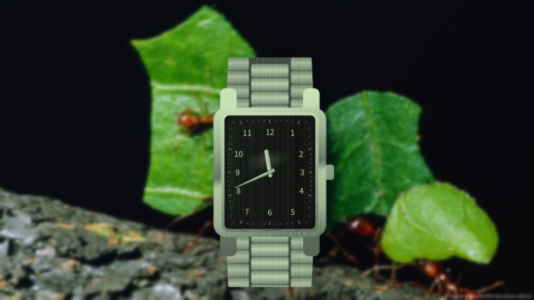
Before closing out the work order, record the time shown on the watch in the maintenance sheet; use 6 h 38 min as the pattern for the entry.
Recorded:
11 h 41 min
